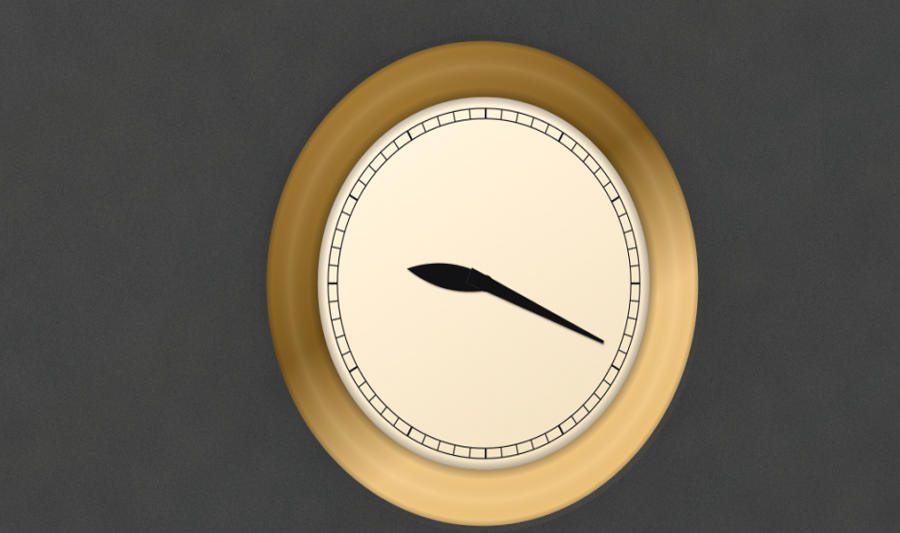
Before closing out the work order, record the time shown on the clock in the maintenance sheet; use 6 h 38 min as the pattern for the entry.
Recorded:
9 h 19 min
